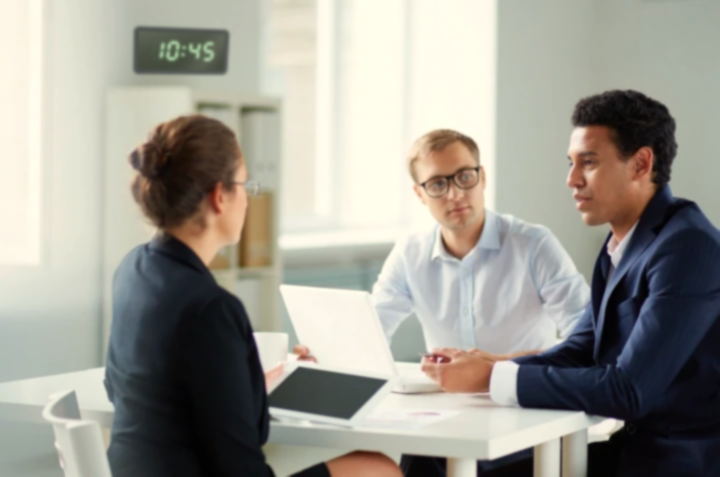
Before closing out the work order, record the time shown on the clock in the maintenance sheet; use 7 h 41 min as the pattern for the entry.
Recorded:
10 h 45 min
